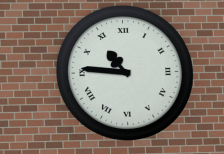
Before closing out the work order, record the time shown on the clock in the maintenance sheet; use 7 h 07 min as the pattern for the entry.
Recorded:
10 h 46 min
